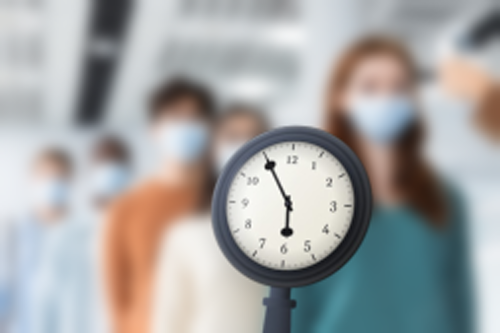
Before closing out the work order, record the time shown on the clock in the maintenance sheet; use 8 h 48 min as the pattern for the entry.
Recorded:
5 h 55 min
